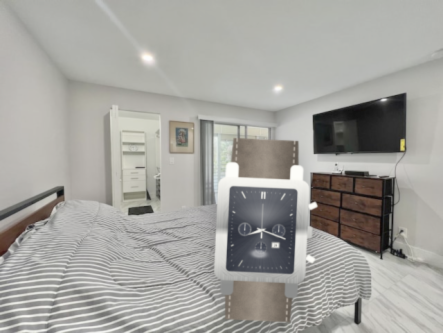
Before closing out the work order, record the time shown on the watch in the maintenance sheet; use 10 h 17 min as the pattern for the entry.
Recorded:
8 h 18 min
